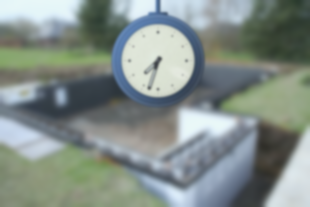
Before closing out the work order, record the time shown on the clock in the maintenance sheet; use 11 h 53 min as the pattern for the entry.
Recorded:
7 h 33 min
